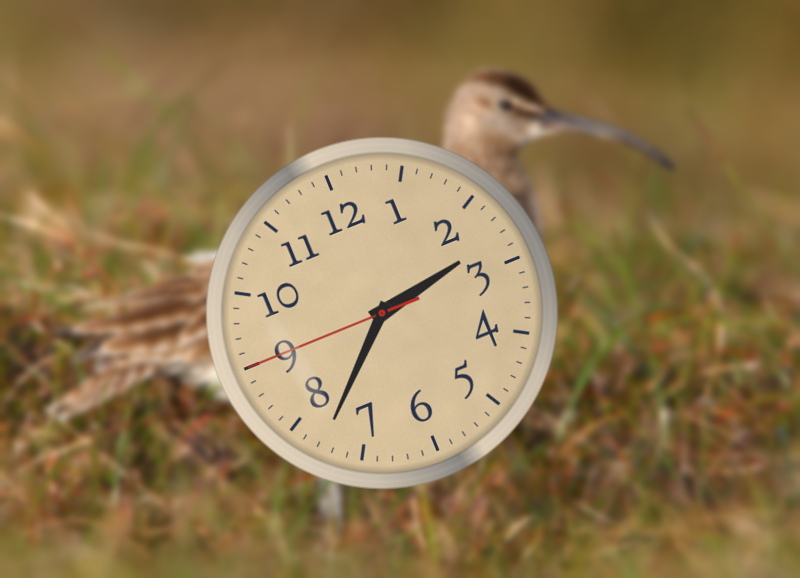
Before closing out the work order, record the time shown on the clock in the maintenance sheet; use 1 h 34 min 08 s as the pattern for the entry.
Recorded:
2 h 37 min 45 s
